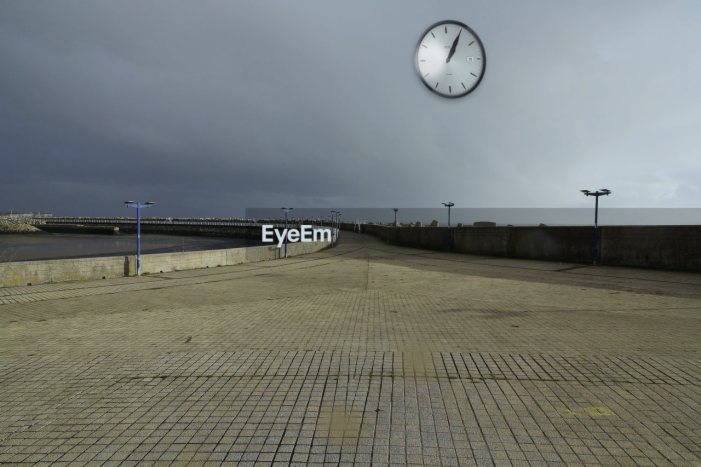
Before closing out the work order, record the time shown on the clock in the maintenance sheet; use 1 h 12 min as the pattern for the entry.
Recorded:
1 h 05 min
